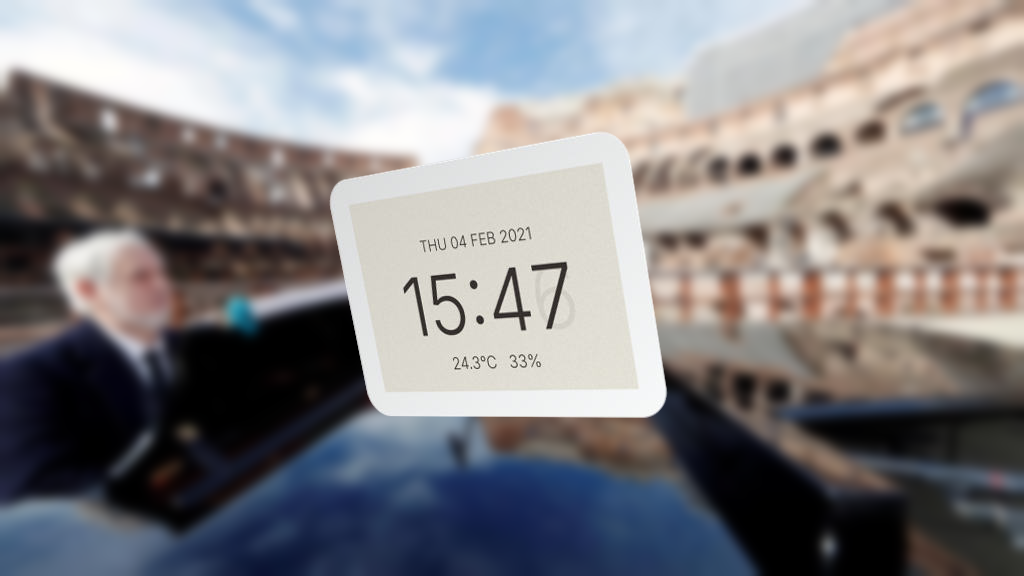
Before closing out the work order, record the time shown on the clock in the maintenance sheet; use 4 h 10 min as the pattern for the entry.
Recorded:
15 h 47 min
